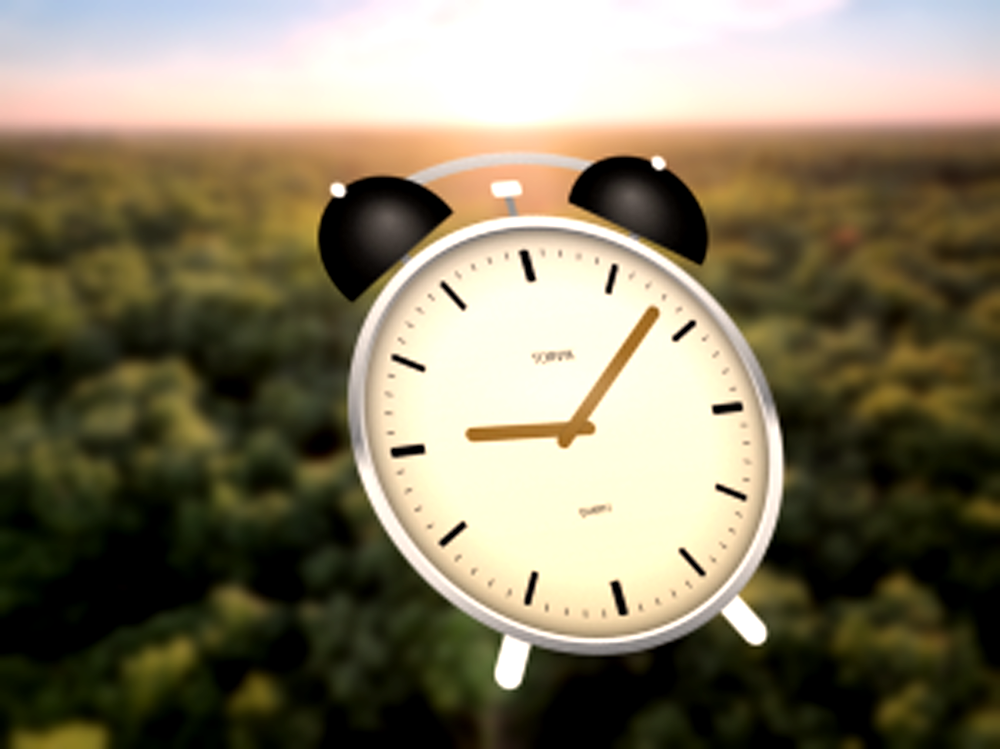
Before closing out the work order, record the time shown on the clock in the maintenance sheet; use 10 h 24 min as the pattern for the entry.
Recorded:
9 h 08 min
